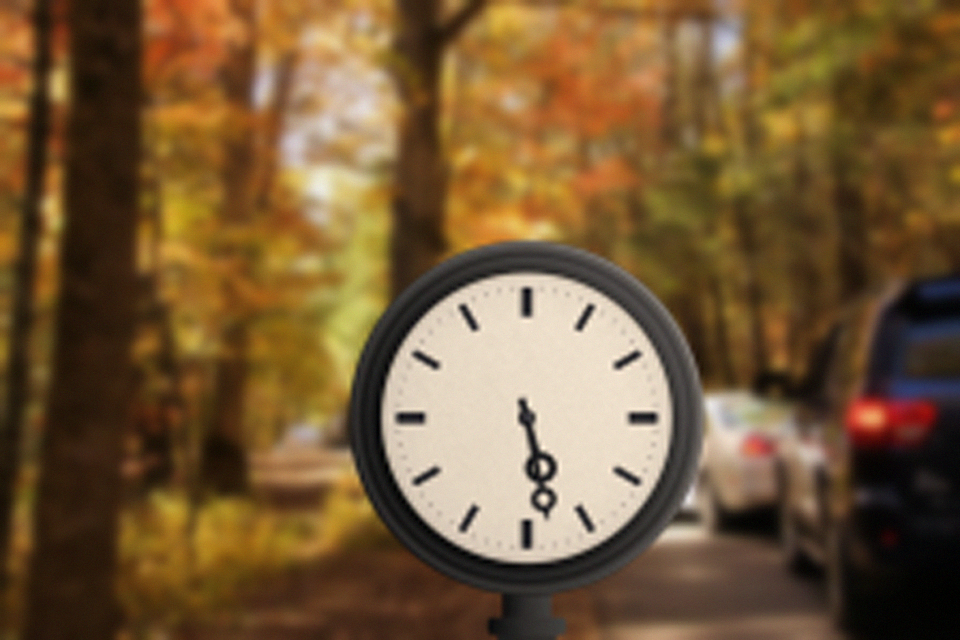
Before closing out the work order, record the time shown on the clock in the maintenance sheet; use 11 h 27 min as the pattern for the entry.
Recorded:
5 h 28 min
